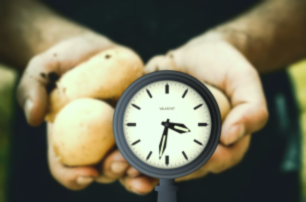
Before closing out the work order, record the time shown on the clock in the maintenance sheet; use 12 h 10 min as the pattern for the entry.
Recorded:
3 h 32 min
